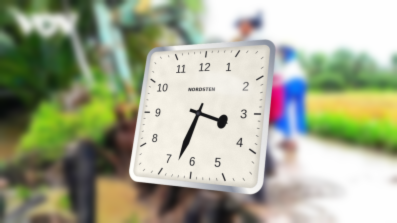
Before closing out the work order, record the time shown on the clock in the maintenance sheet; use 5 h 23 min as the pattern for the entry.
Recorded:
3 h 33 min
